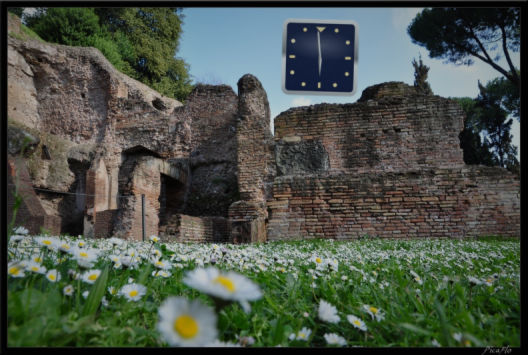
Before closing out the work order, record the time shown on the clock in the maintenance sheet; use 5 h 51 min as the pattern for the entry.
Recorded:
5 h 59 min
